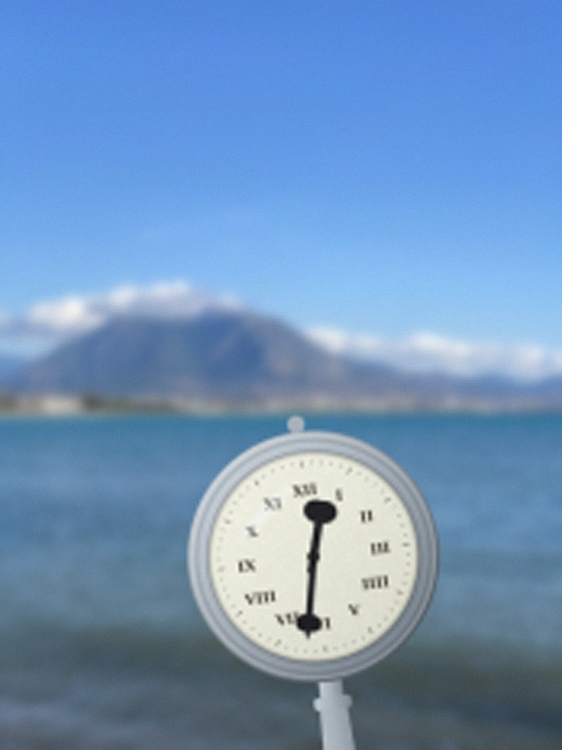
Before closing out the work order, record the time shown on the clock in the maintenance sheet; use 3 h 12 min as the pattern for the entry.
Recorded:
12 h 32 min
